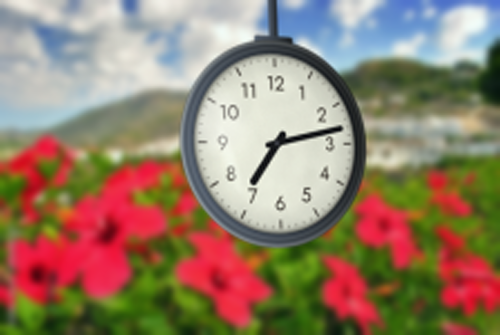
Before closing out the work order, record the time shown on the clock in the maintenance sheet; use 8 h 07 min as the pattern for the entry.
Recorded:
7 h 13 min
